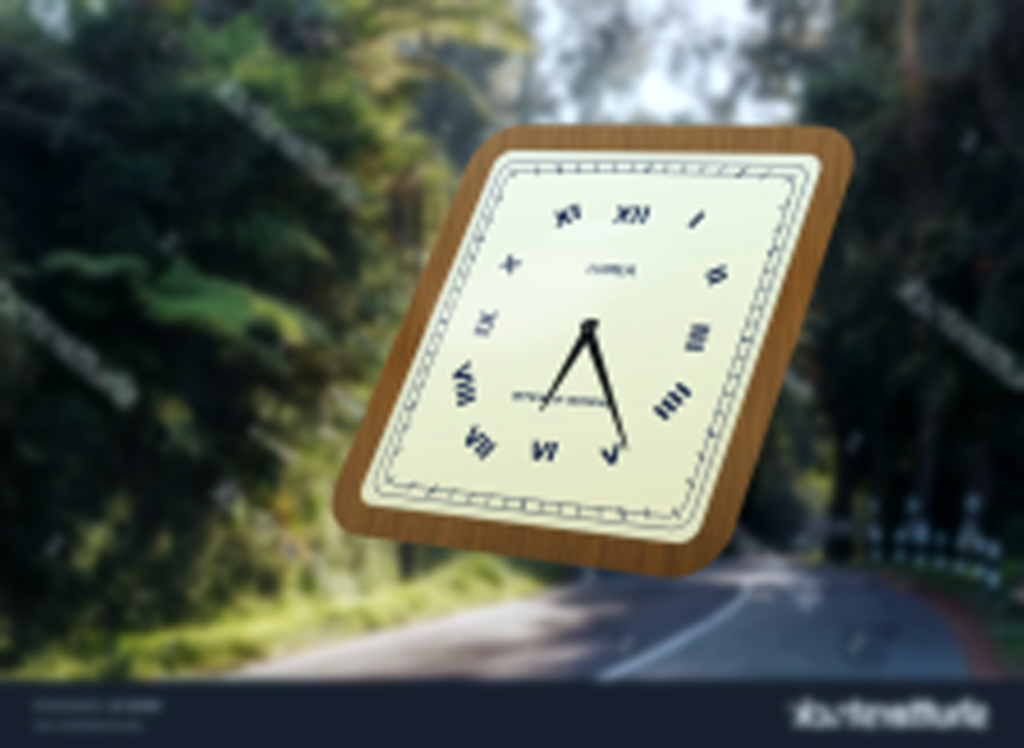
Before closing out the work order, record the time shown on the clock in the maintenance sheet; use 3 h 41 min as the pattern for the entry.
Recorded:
6 h 24 min
